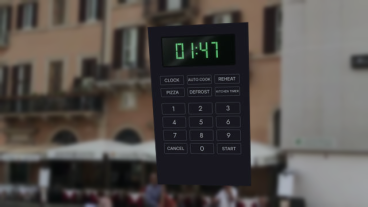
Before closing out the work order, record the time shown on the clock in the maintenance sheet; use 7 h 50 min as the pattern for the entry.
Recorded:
1 h 47 min
